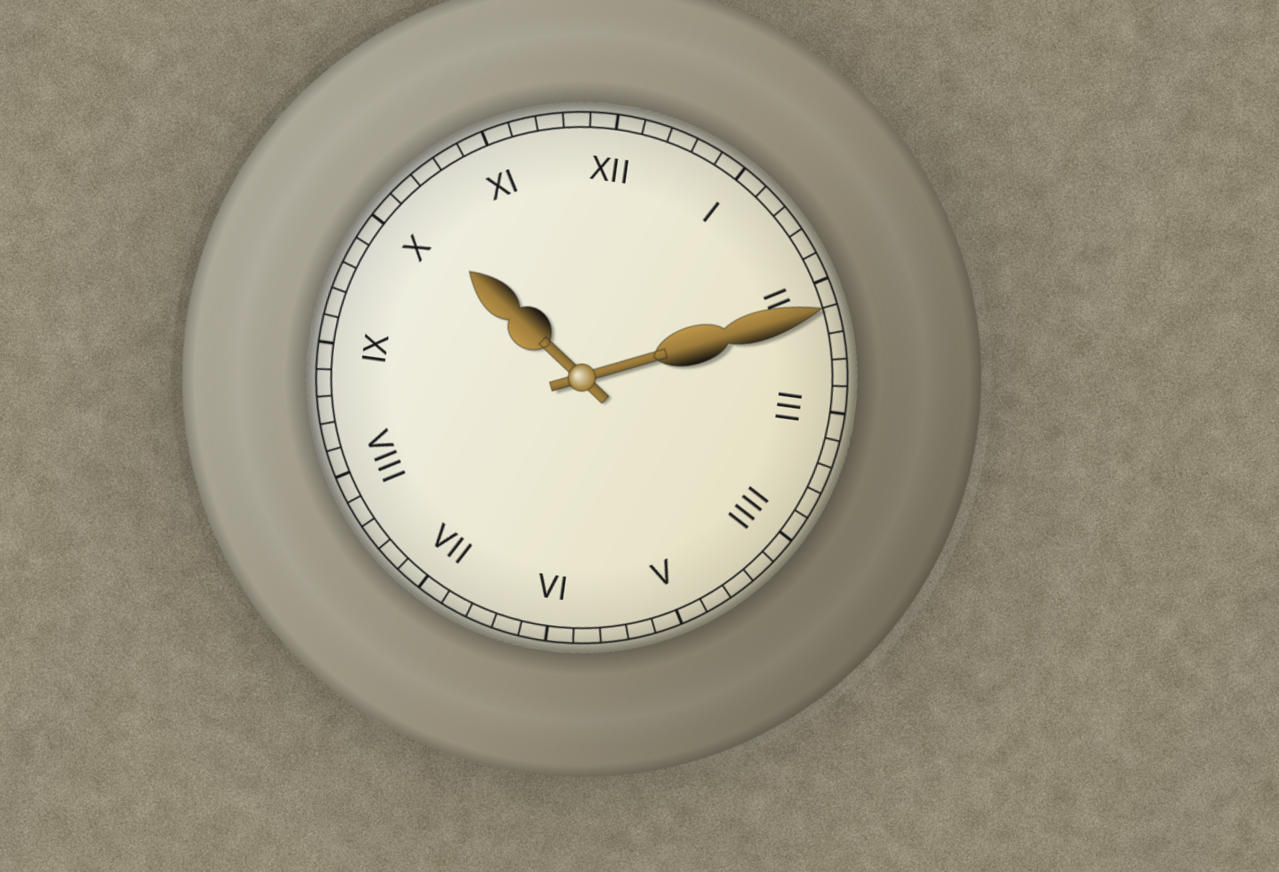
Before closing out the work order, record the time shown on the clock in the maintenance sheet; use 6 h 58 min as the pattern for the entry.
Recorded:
10 h 11 min
